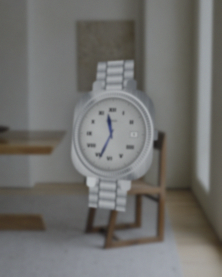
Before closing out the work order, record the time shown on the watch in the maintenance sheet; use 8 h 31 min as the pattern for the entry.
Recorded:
11 h 34 min
